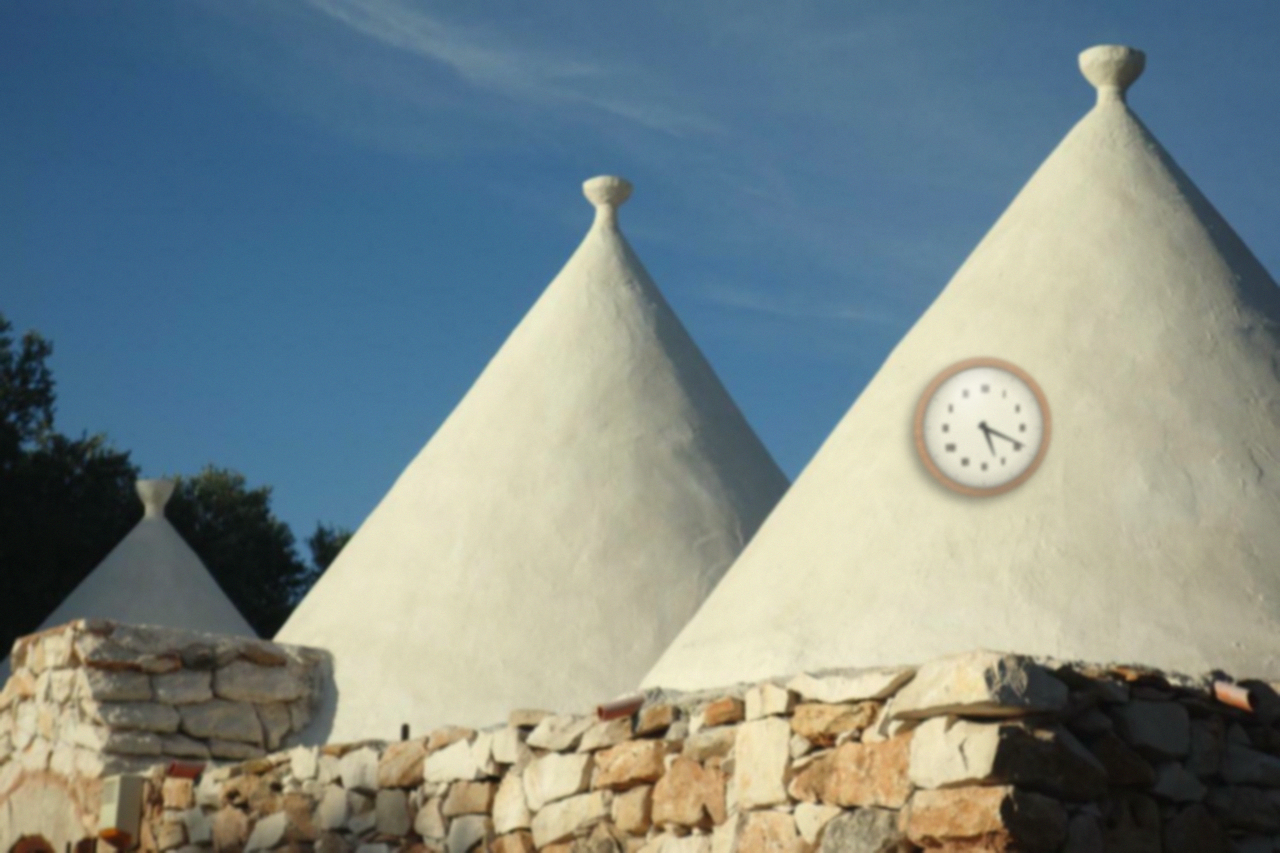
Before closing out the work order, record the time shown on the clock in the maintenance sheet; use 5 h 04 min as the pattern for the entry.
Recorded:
5 h 19 min
